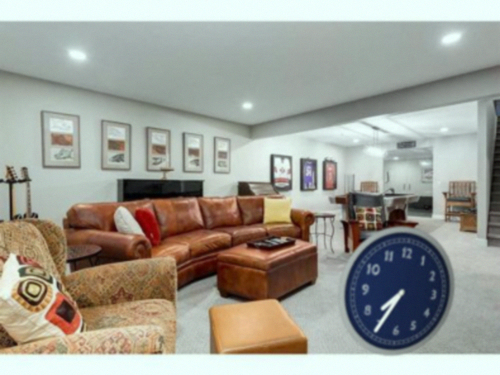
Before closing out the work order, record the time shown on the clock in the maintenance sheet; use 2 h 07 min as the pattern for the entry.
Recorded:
7 h 35 min
